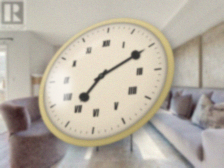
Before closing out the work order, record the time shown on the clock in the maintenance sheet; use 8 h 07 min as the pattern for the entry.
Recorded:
7 h 10 min
